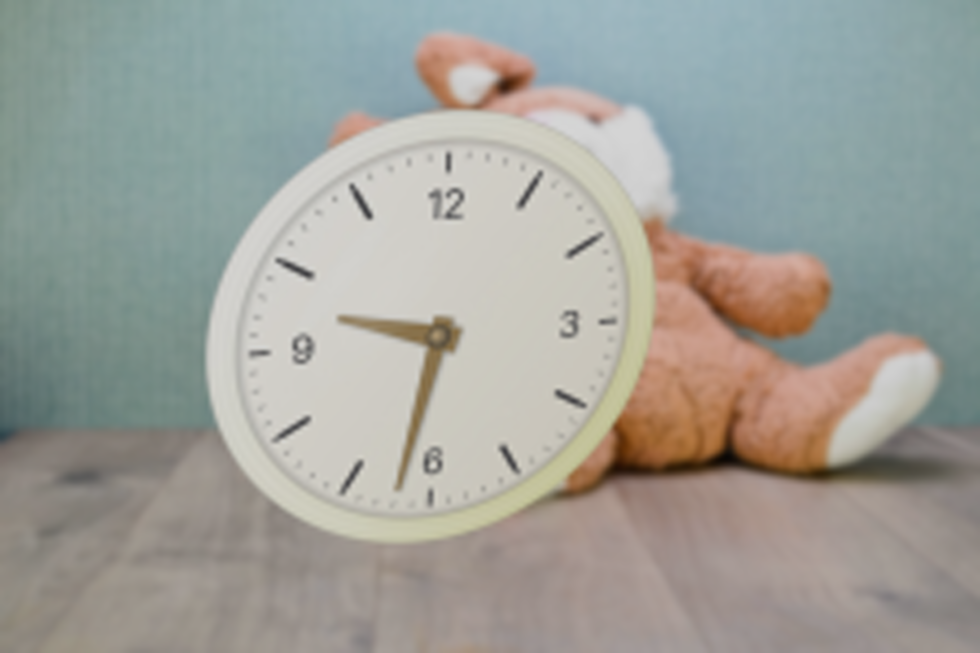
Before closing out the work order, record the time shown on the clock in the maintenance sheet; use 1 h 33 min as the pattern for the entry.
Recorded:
9 h 32 min
